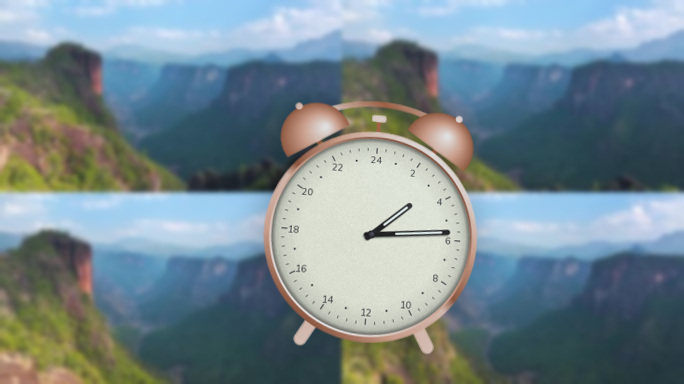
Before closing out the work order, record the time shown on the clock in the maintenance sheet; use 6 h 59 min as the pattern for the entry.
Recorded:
3 h 14 min
